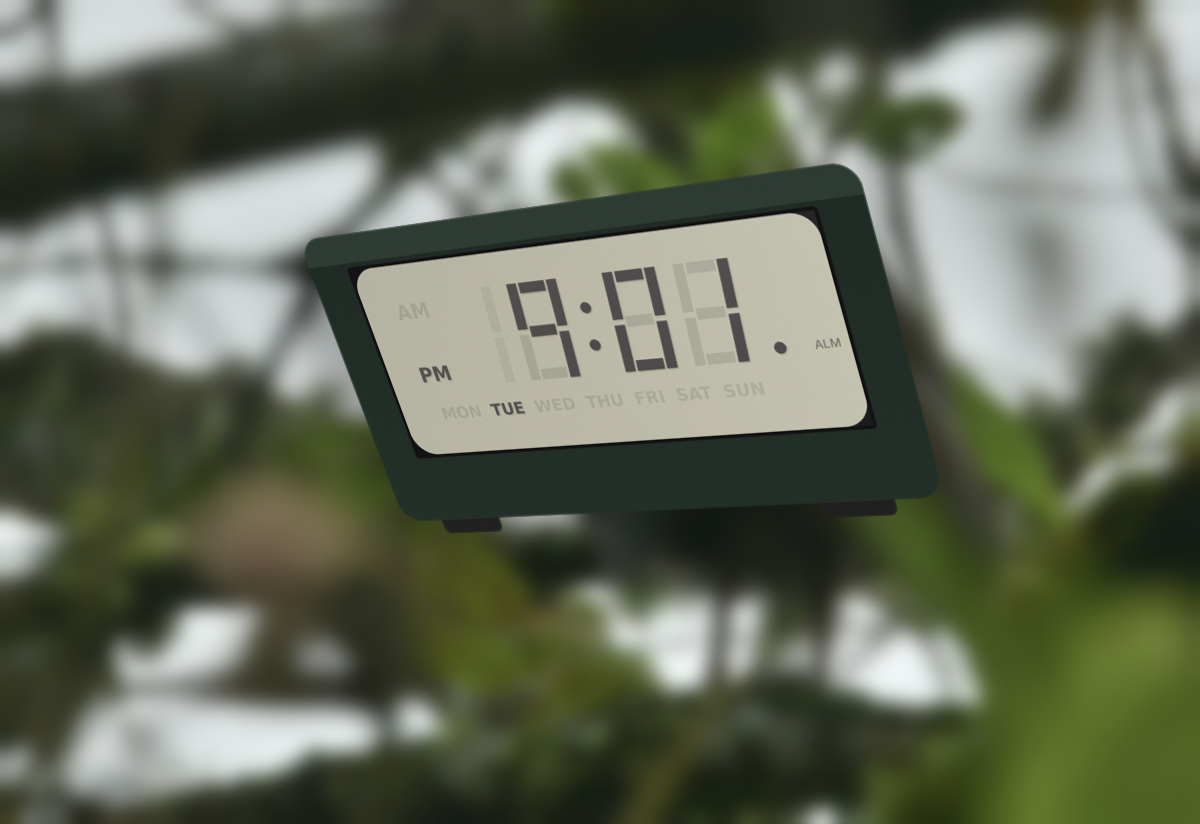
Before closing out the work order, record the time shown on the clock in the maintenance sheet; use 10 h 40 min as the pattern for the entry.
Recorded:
9 h 01 min
